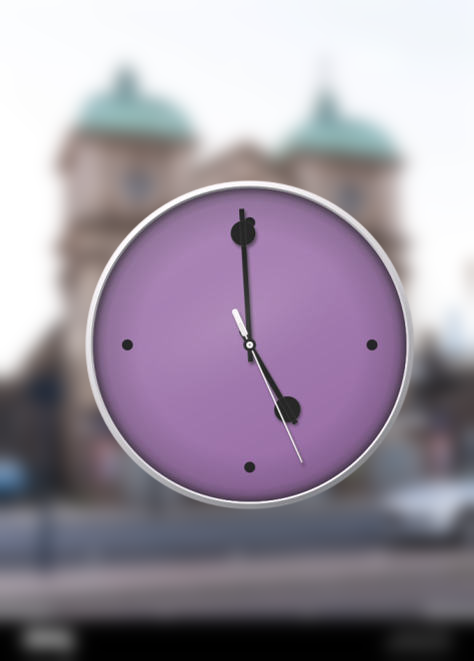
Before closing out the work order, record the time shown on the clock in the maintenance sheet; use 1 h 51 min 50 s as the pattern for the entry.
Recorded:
4 h 59 min 26 s
